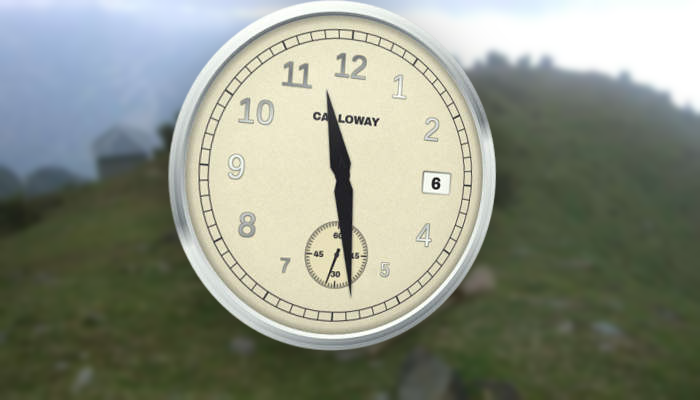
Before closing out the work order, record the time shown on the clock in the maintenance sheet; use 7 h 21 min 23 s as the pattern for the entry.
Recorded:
11 h 28 min 33 s
